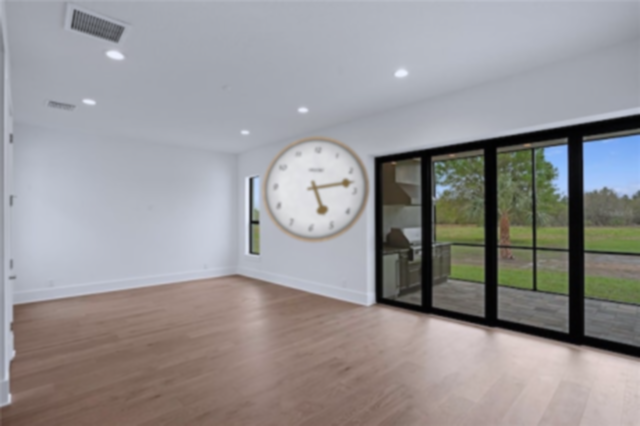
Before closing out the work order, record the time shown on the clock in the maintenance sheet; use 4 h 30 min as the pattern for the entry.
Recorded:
5 h 13 min
